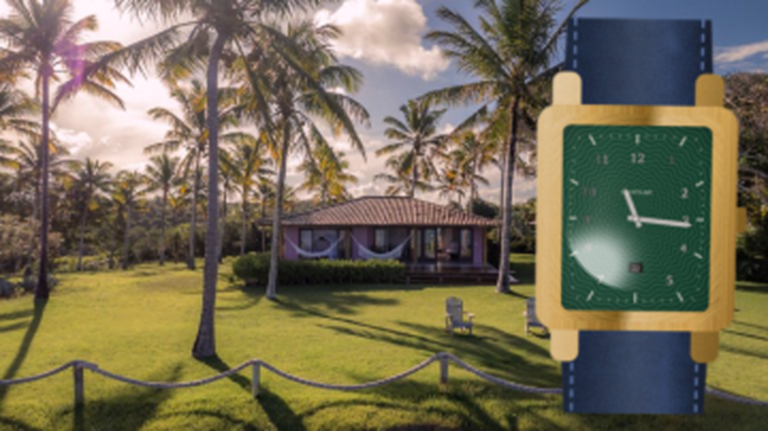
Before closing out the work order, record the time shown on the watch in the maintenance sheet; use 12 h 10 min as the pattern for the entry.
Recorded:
11 h 16 min
